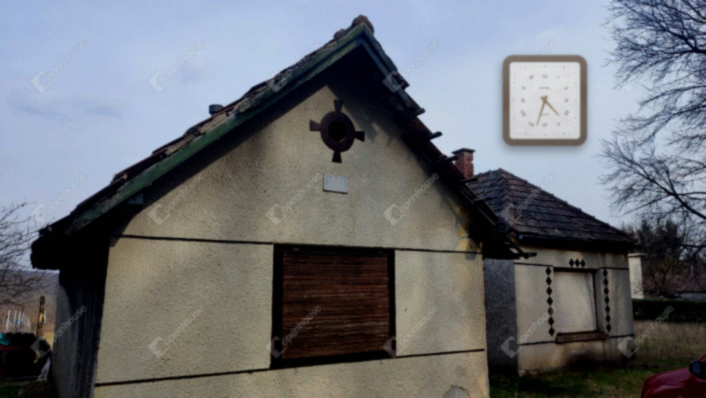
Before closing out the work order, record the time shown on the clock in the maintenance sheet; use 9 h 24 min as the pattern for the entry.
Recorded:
4 h 33 min
